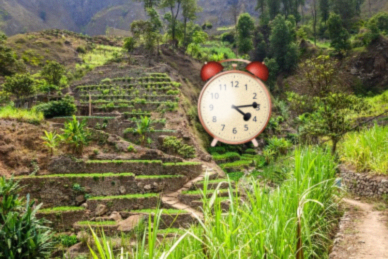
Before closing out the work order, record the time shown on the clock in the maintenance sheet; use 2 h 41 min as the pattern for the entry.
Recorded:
4 h 14 min
